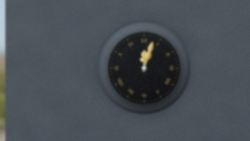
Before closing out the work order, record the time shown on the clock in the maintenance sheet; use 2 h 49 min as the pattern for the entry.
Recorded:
12 h 03 min
